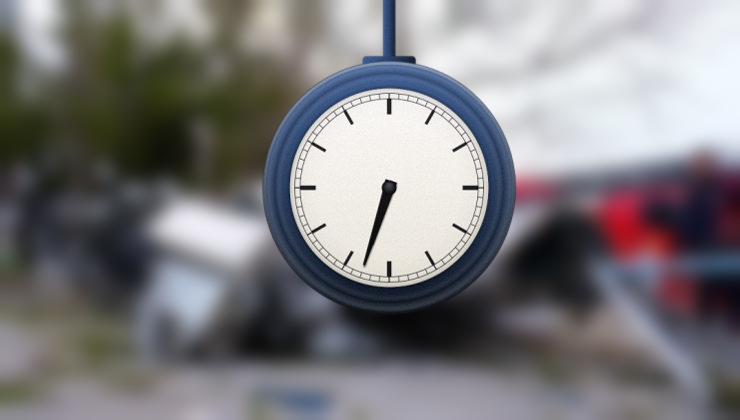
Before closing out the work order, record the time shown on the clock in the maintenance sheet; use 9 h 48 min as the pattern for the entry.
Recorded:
6 h 33 min
